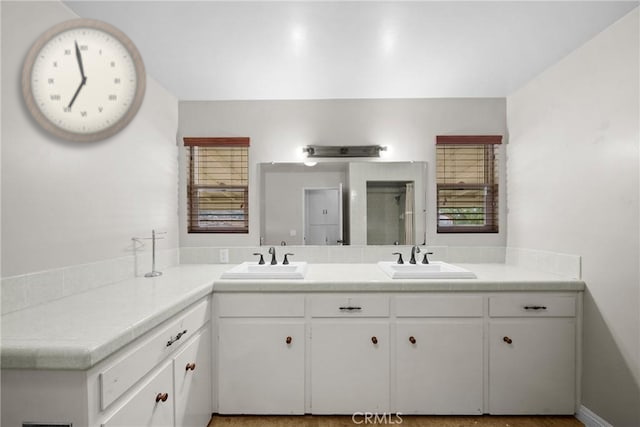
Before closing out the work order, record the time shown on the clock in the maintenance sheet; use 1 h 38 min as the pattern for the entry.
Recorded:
6 h 58 min
